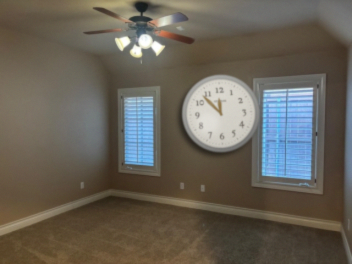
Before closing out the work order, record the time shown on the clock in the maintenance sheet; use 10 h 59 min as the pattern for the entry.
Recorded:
11 h 53 min
